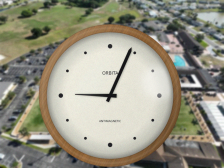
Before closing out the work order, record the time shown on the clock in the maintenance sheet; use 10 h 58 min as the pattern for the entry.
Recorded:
9 h 04 min
